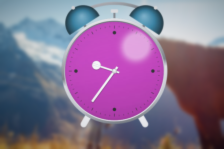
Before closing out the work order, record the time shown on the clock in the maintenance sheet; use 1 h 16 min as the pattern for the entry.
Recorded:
9 h 36 min
